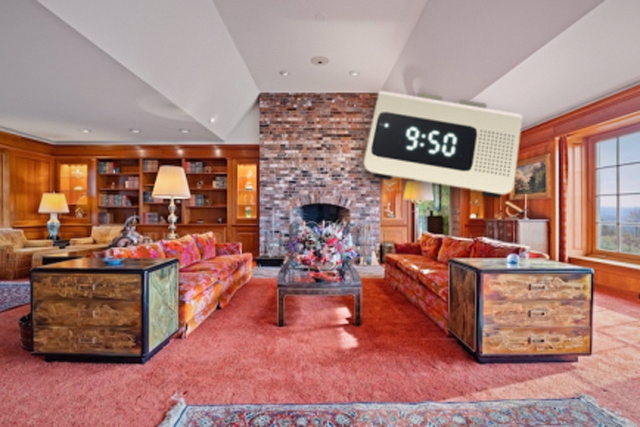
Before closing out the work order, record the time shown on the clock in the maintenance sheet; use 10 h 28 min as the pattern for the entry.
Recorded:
9 h 50 min
